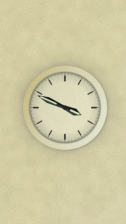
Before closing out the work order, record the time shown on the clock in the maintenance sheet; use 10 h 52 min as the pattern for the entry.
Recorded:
3 h 49 min
